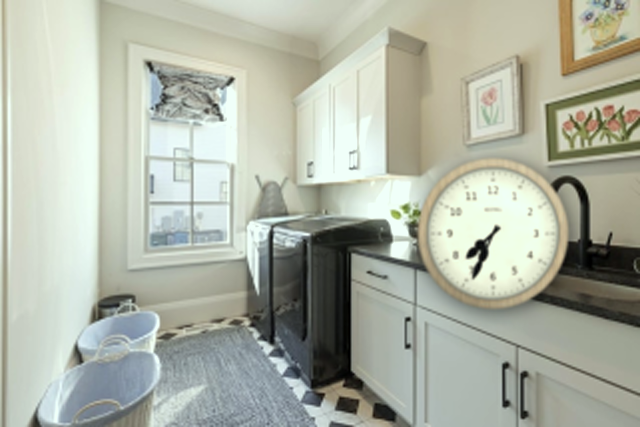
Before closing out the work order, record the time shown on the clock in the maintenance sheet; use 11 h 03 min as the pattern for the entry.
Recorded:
7 h 34 min
